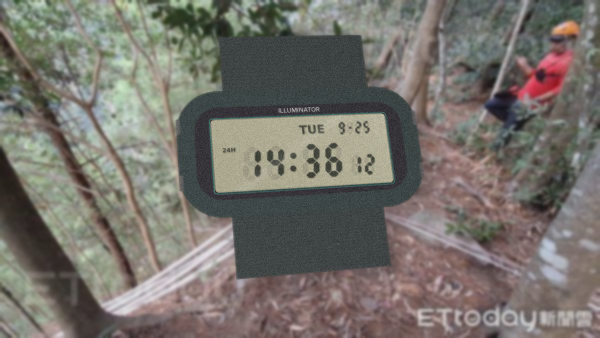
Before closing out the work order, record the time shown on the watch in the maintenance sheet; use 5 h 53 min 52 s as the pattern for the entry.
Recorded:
14 h 36 min 12 s
